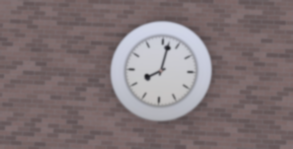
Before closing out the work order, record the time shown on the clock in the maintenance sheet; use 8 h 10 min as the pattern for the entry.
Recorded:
8 h 02 min
